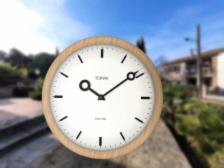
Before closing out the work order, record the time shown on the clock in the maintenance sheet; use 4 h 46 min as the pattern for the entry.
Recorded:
10 h 09 min
